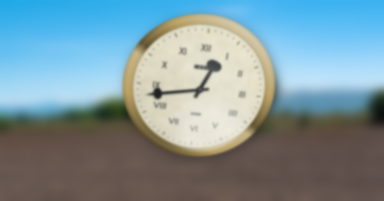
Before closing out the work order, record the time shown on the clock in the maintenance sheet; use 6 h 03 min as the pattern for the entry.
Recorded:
12 h 43 min
